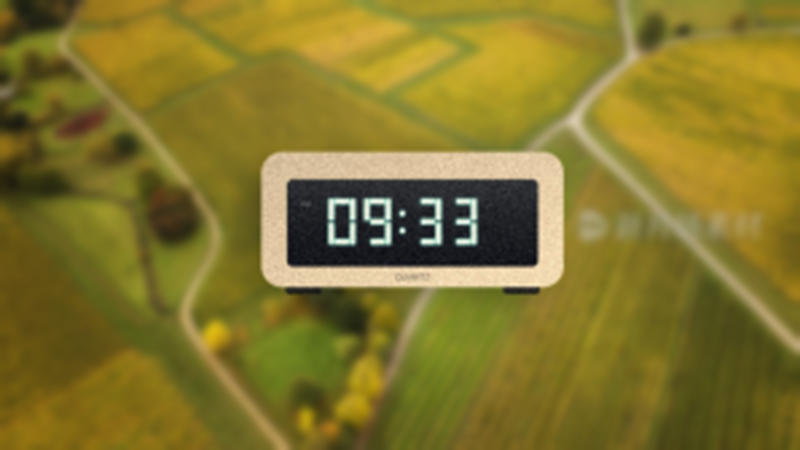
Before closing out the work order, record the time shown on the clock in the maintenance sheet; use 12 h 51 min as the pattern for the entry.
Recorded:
9 h 33 min
